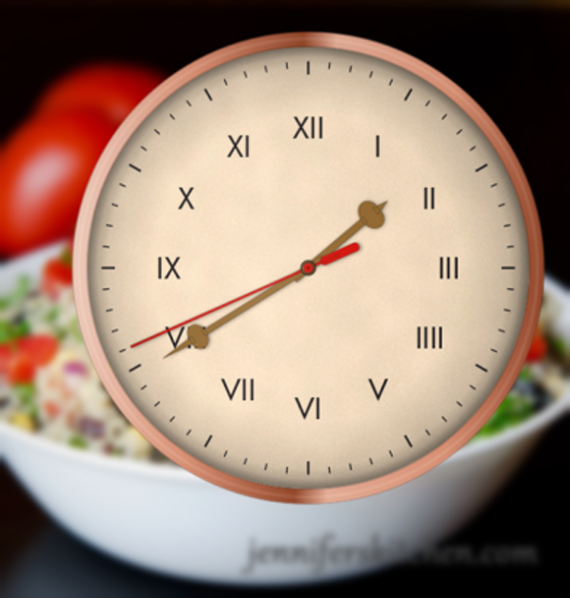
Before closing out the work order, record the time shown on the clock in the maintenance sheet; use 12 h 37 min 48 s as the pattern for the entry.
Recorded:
1 h 39 min 41 s
